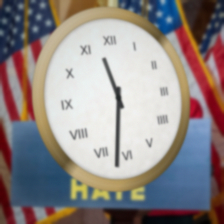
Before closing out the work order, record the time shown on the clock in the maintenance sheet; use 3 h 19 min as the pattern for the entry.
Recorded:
11 h 32 min
